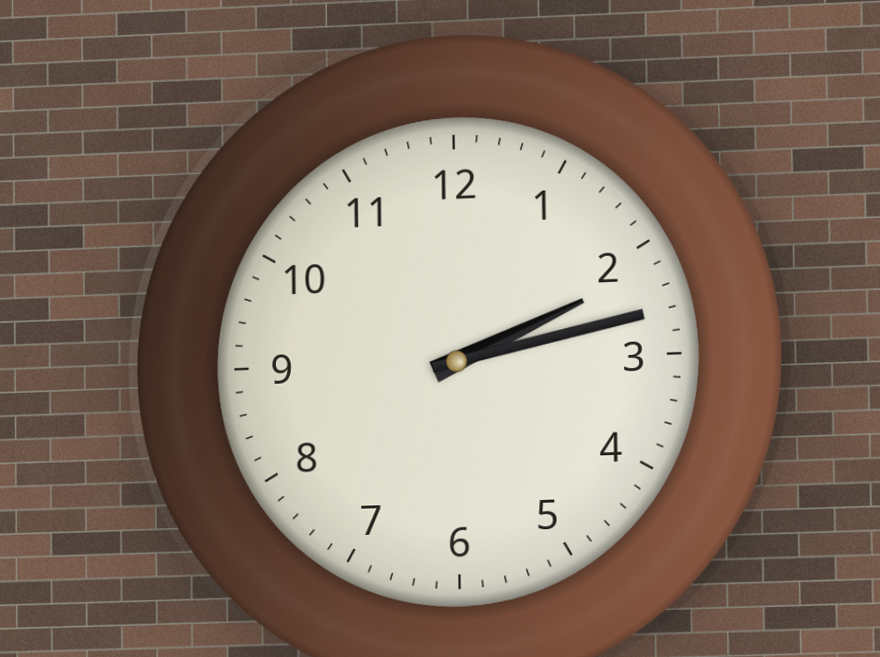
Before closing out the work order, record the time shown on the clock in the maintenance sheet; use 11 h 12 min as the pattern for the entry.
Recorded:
2 h 13 min
